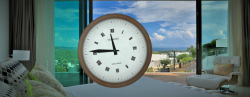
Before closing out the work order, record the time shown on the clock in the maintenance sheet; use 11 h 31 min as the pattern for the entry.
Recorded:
11 h 46 min
